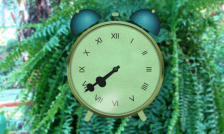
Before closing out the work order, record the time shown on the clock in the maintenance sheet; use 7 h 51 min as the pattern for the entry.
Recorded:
7 h 39 min
